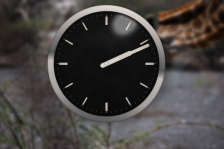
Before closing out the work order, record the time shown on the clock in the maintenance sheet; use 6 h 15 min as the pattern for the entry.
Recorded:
2 h 11 min
